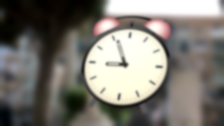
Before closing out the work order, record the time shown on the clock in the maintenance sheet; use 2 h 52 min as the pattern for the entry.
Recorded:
8 h 56 min
